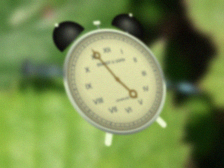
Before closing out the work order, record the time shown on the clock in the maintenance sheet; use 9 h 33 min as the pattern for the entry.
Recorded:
4 h 56 min
